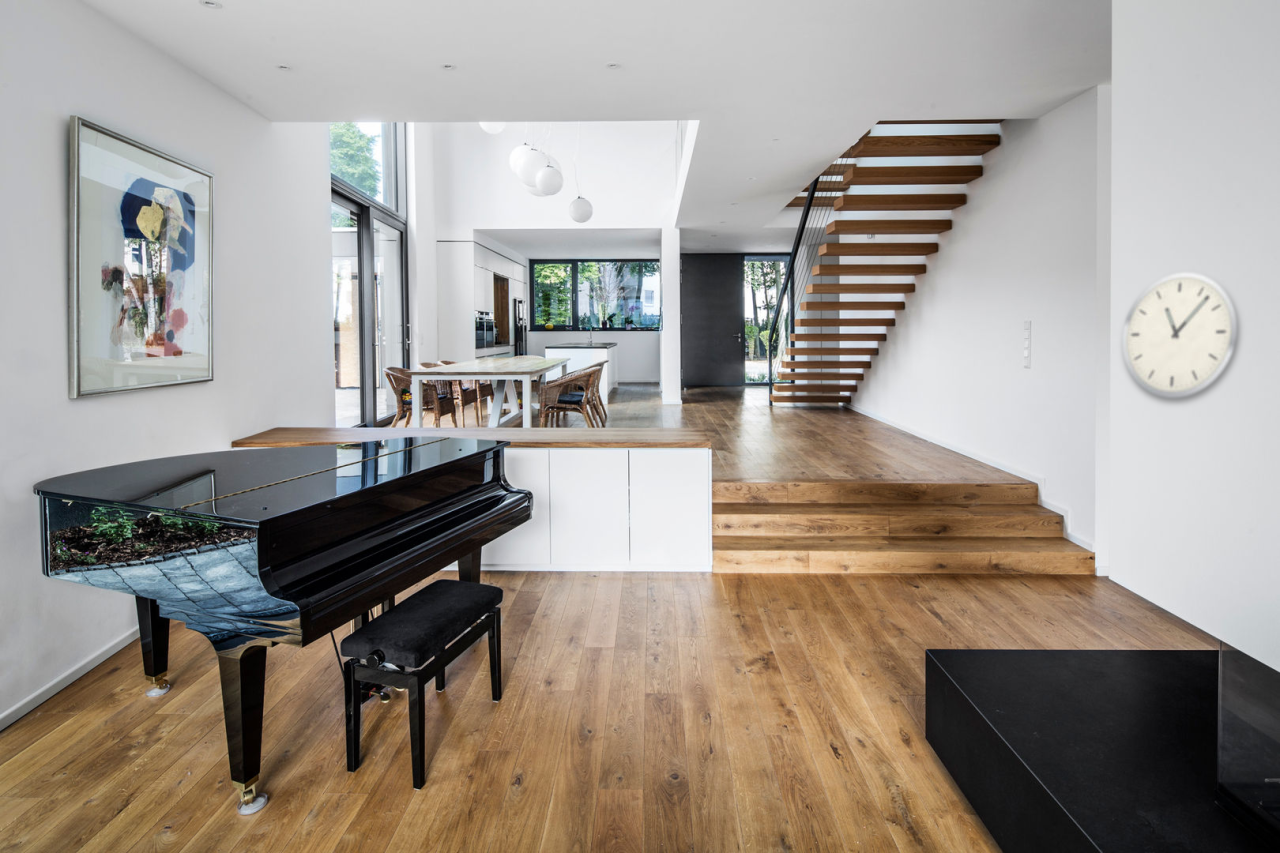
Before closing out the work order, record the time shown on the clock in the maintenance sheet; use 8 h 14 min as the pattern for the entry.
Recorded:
11 h 07 min
